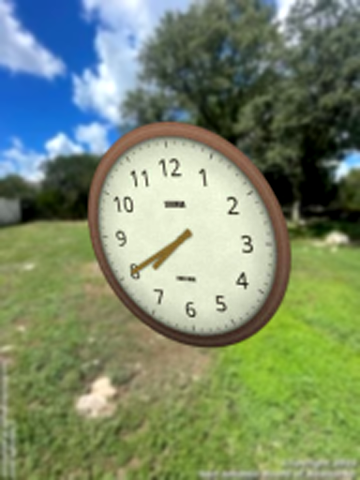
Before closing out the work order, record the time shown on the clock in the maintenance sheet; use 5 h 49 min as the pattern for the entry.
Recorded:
7 h 40 min
